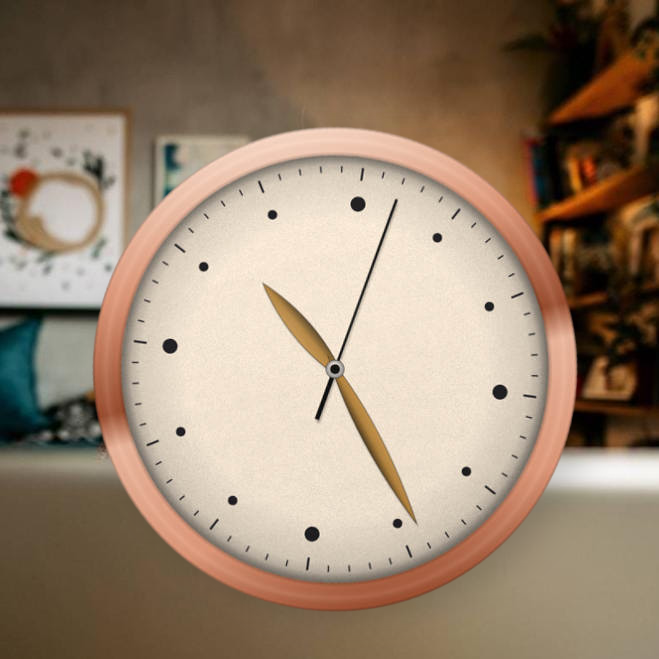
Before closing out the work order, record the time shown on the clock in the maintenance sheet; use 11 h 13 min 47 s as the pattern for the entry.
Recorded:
10 h 24 min 02 s
